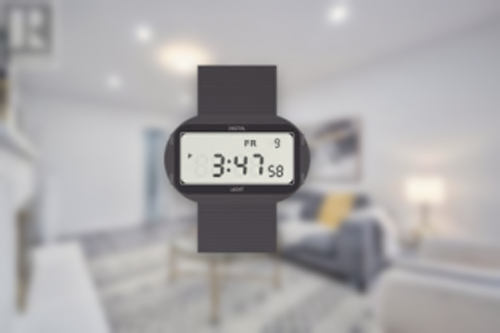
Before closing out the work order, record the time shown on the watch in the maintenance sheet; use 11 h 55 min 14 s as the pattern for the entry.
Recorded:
3 h 47 min 58 s
